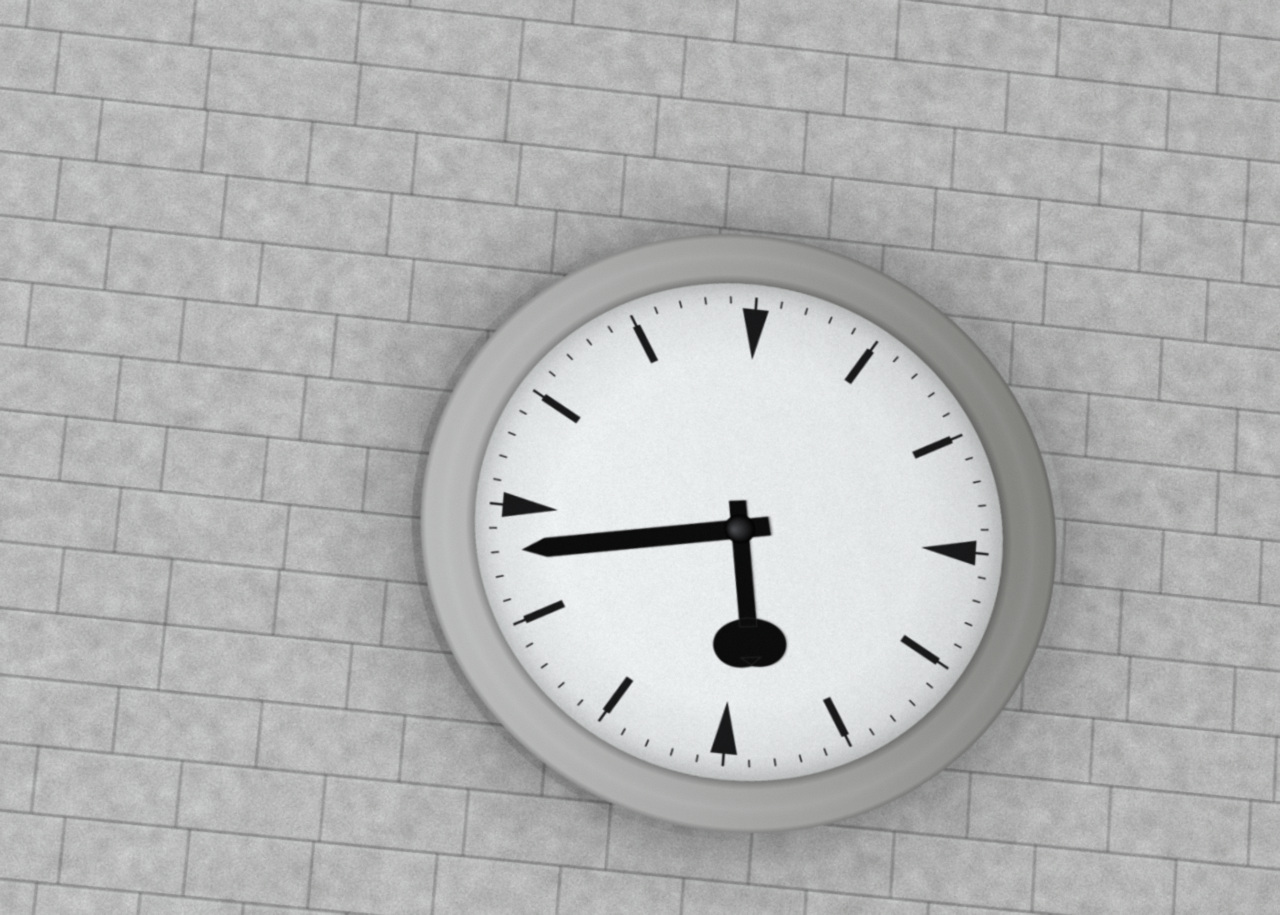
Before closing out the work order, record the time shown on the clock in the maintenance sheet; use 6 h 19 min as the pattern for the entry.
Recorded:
5 h 43 min
